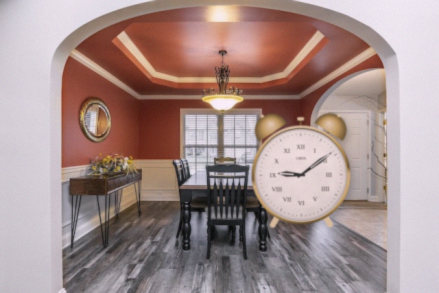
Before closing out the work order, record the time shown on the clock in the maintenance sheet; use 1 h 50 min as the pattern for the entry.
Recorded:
9 h 09 min
